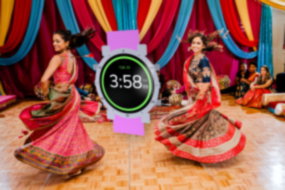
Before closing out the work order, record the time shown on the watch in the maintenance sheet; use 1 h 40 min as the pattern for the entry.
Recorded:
3 h 58 min
